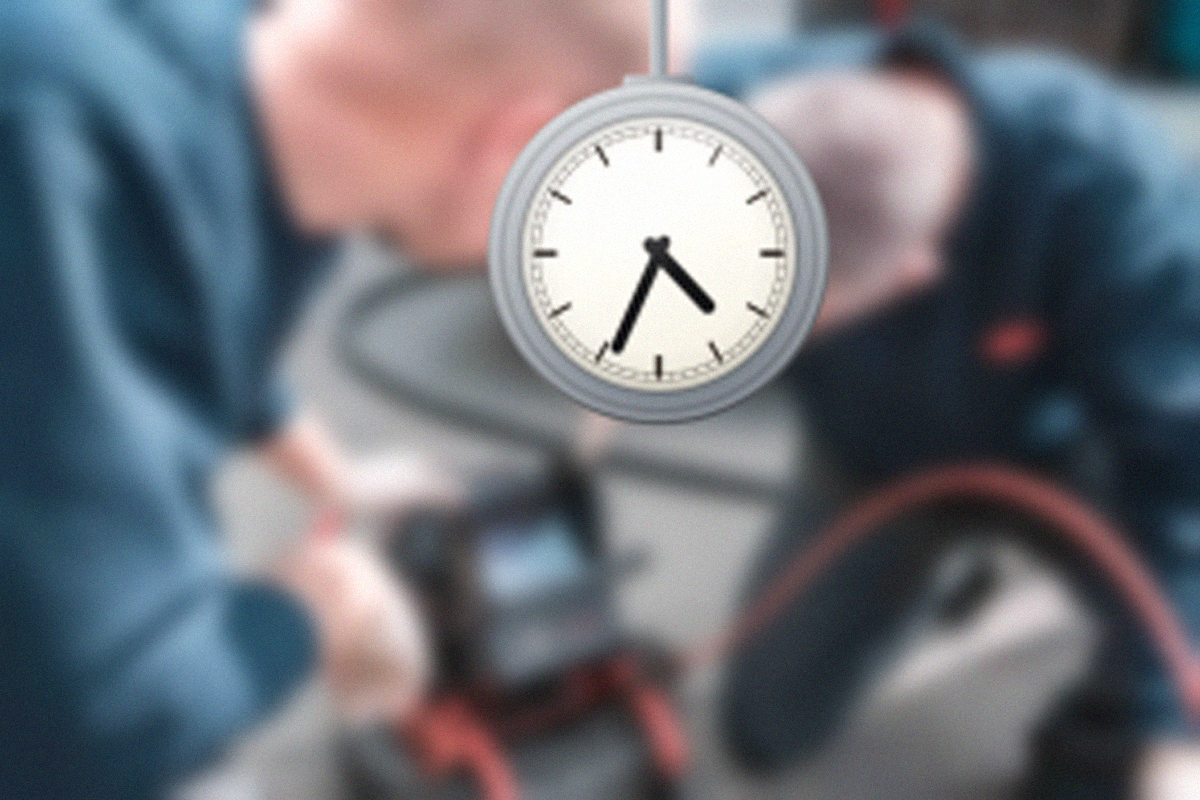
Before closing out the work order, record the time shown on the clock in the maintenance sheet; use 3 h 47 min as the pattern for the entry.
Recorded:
4 h 34 min
